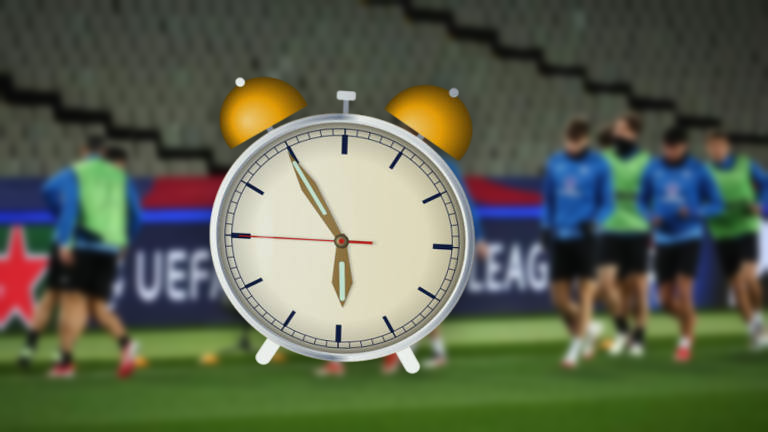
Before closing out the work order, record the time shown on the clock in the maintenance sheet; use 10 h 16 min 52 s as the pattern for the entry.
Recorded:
5 h 54 min 45 s
